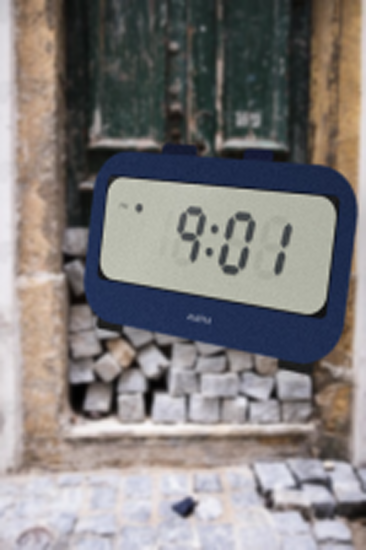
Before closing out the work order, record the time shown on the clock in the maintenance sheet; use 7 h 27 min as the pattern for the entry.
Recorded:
9 h 01 min
